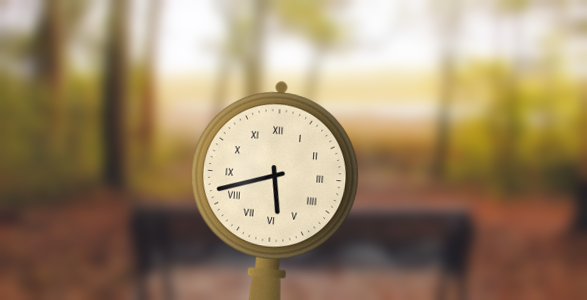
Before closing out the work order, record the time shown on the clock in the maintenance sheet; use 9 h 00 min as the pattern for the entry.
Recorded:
5 h 42 min
